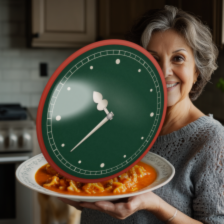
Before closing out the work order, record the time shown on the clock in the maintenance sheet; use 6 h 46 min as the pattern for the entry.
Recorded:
10 h 38 min
